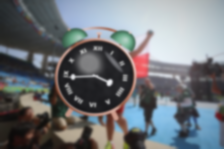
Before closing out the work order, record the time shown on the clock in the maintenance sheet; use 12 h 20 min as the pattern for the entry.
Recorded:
3 h 44 min
